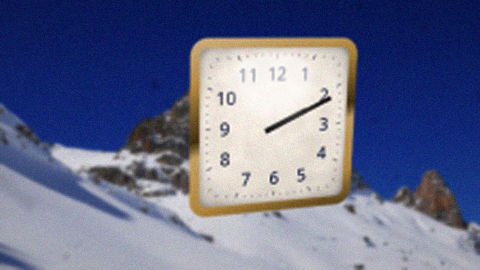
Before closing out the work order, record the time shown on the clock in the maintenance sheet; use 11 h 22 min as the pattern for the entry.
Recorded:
2 h 11 min
